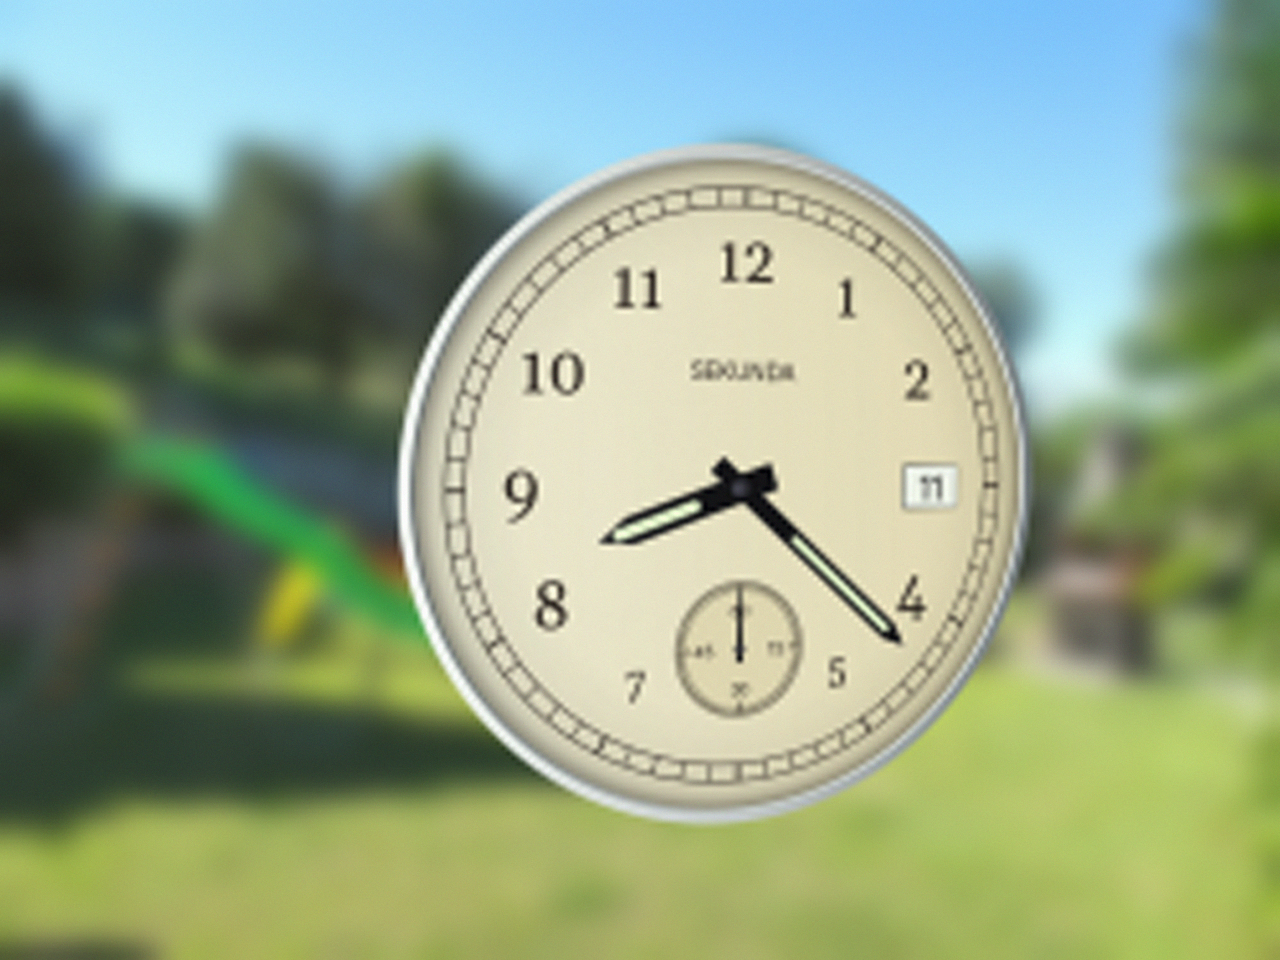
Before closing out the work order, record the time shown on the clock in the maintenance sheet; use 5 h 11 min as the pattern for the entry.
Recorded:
8 h 22 min
